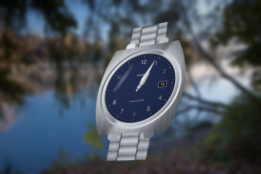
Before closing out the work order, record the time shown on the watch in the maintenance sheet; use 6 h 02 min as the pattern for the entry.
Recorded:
1 h 04 min
